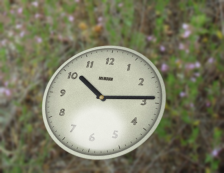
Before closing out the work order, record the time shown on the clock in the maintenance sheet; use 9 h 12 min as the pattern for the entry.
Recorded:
10 h 14 min
